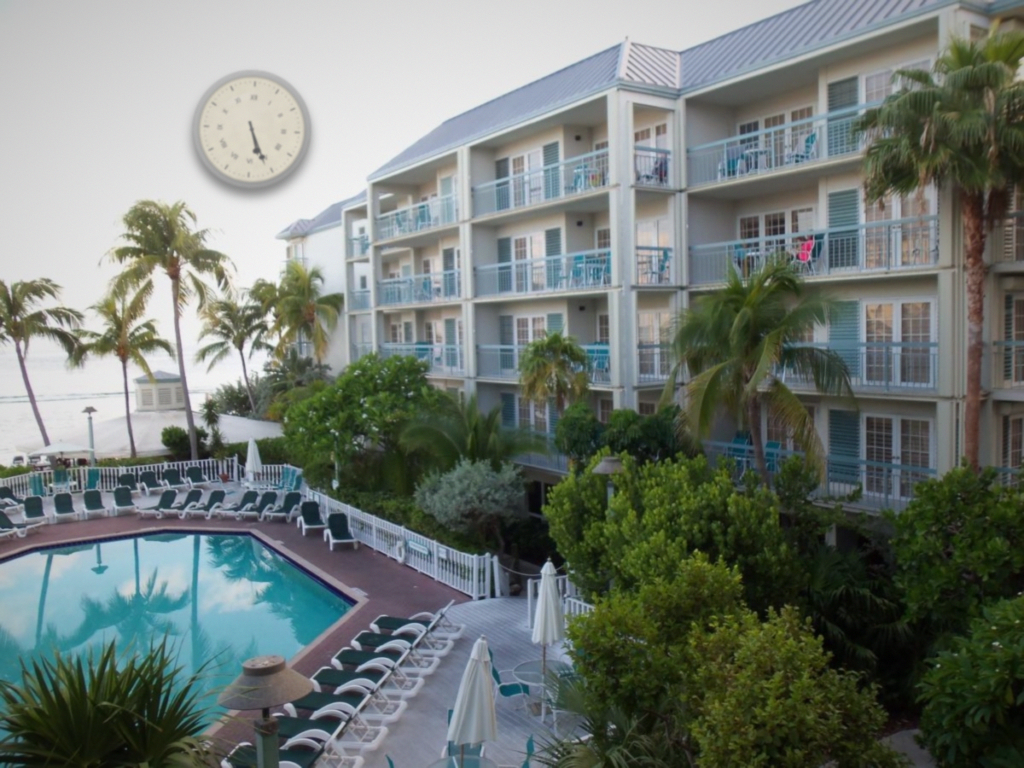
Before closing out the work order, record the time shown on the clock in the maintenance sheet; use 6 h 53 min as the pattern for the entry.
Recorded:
5 h 26 min
